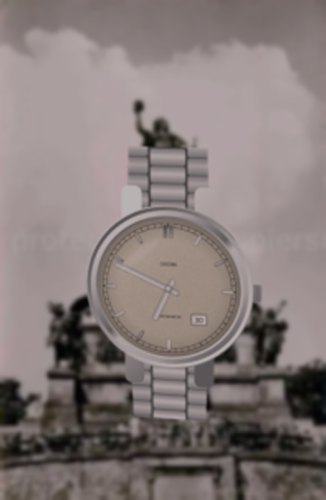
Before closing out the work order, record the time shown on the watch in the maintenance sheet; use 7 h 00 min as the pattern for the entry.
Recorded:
6 h 49 min
